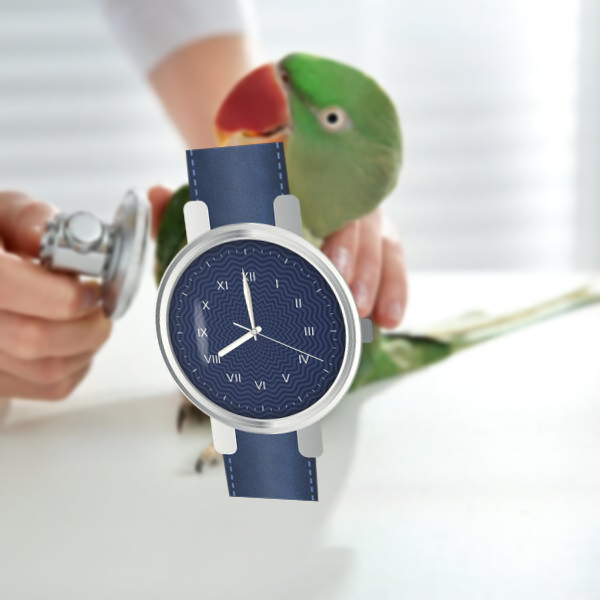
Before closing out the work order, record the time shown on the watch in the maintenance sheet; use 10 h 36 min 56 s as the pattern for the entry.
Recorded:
7 h 59 min 19 s
